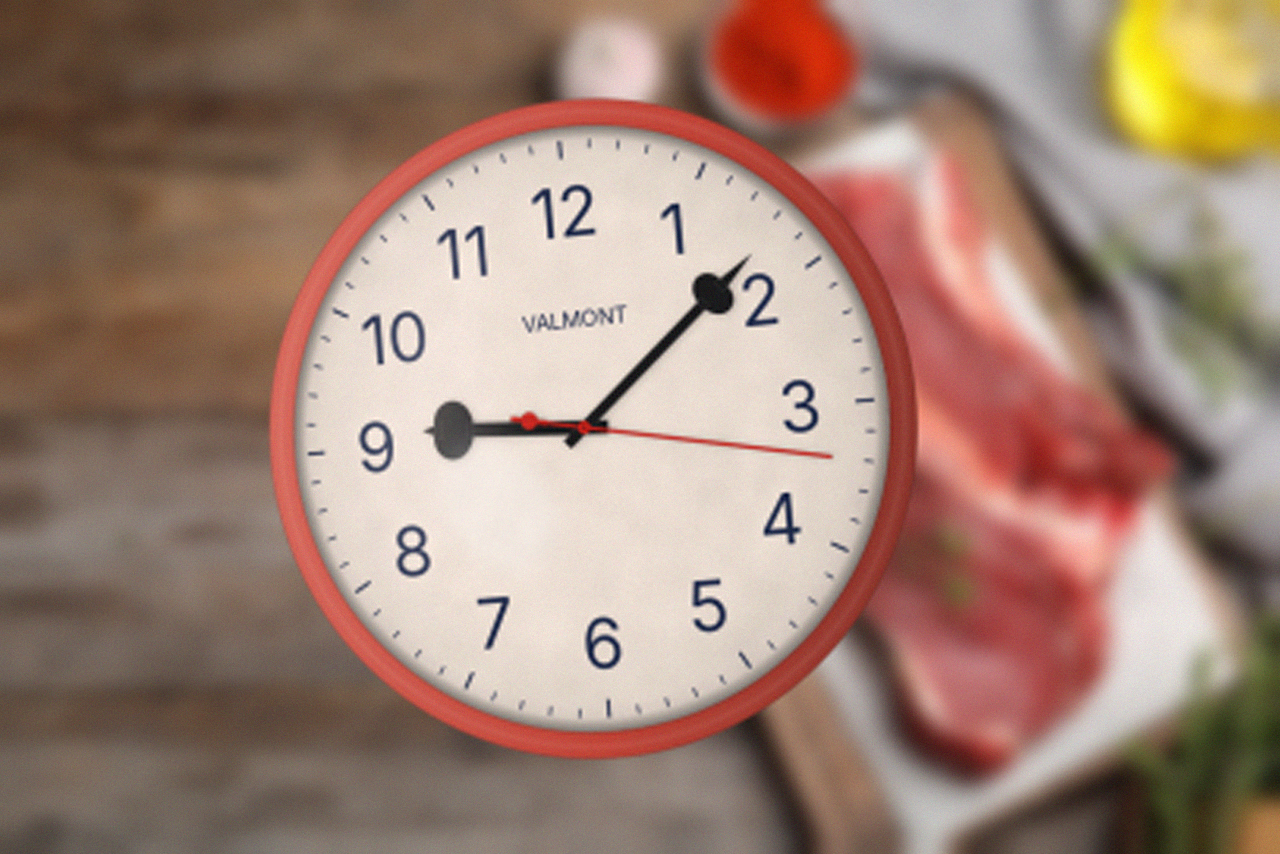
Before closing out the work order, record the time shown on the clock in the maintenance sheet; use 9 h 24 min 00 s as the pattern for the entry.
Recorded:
9 h 08 min 17 s
